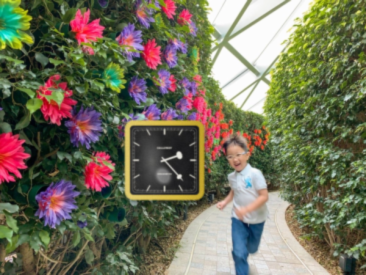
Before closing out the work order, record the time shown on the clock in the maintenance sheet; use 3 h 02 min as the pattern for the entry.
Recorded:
2 h 23 min
